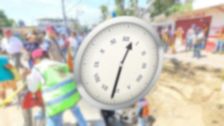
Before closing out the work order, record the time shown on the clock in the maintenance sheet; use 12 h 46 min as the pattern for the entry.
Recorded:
12 h 31 min
